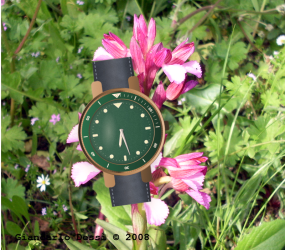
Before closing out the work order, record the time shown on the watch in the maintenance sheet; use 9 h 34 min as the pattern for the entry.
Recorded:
6 h 28 min
